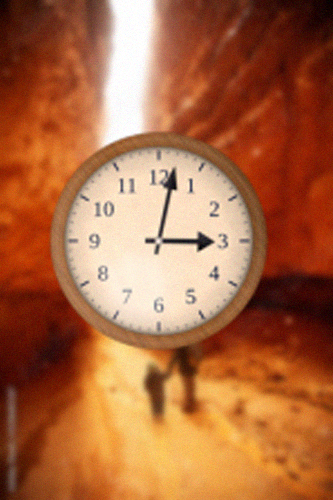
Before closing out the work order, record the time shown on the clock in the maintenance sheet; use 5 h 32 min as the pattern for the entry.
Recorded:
3 h 02 min
